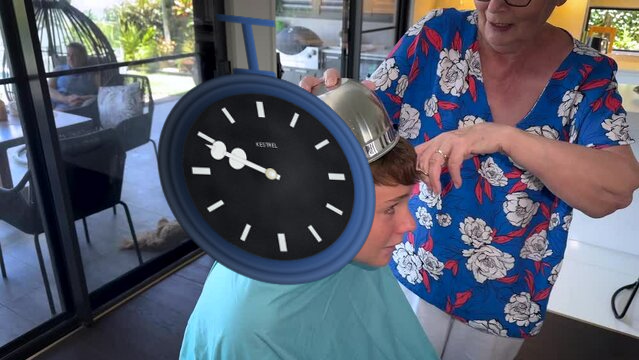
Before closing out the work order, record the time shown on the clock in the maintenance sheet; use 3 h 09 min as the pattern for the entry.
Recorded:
9 h 49 min
